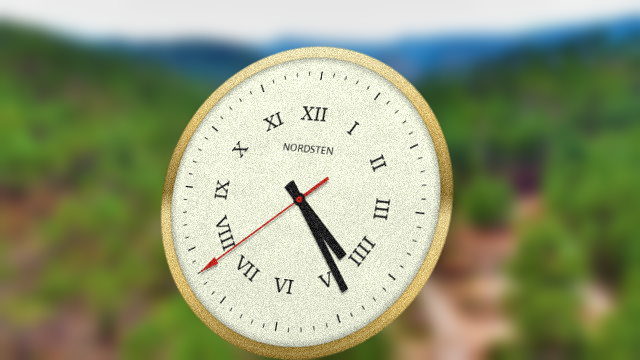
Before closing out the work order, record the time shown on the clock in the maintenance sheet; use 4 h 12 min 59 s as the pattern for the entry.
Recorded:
4 h 23 min 38 s
